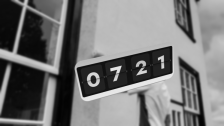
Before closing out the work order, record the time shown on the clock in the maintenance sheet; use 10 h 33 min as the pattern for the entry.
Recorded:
7 h 21 min
